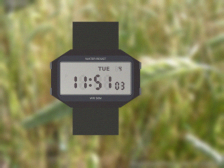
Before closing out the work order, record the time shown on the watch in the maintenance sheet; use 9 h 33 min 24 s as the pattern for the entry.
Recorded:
11 h 51 min 03 s
